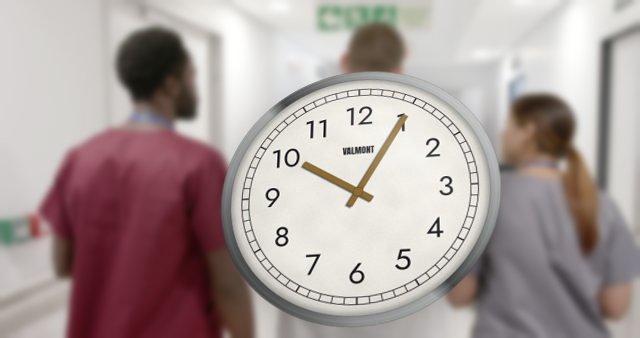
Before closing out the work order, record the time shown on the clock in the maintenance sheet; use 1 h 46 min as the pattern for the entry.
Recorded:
10 h 05 min
